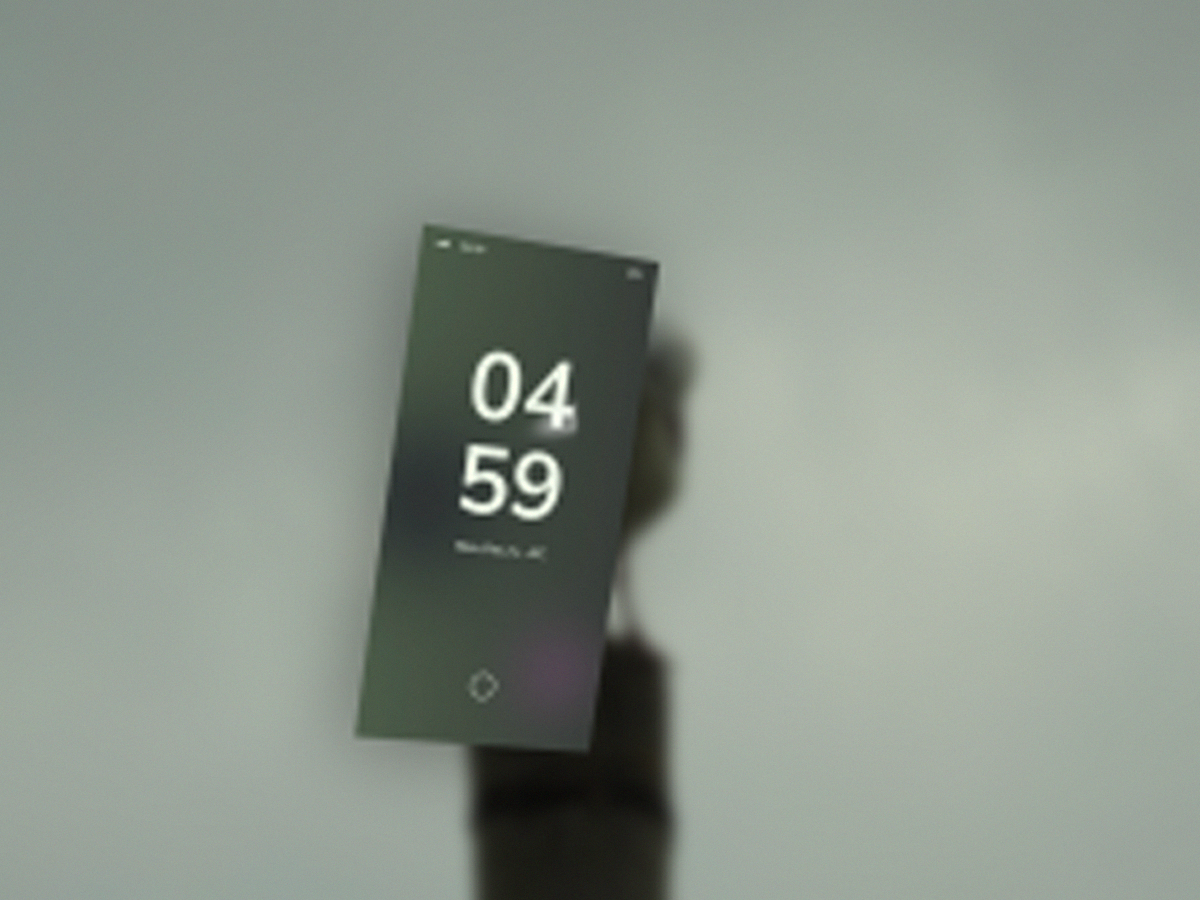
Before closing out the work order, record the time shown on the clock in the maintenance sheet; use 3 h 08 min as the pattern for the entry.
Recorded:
4 h 59 min
